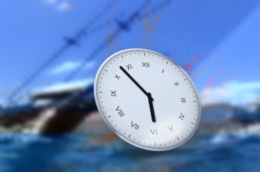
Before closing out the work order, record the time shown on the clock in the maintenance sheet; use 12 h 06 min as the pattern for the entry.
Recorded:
5 h 53 min
